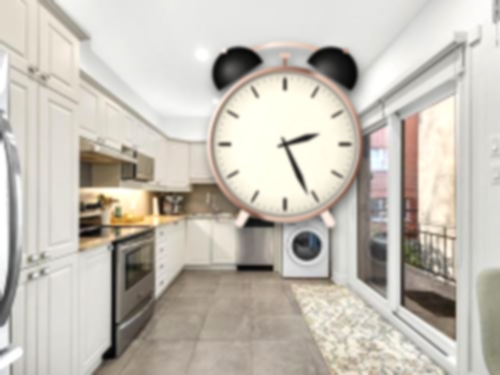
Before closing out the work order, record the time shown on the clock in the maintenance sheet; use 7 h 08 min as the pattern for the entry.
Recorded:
2 h 26 min
